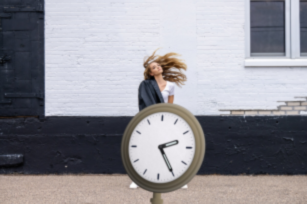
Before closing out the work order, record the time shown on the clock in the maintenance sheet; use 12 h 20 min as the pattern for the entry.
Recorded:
2 h 25 min
